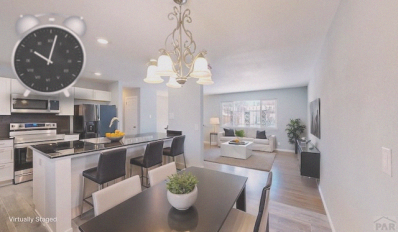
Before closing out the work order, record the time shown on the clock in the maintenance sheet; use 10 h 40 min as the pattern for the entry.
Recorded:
10 h 02 min
